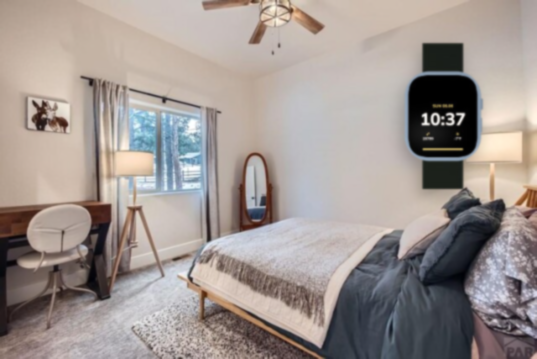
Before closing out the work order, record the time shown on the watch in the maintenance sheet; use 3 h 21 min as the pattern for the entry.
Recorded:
10 h 37 min
